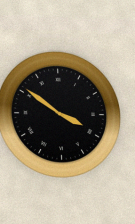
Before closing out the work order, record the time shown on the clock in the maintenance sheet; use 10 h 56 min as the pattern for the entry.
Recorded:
3 h 51 min
